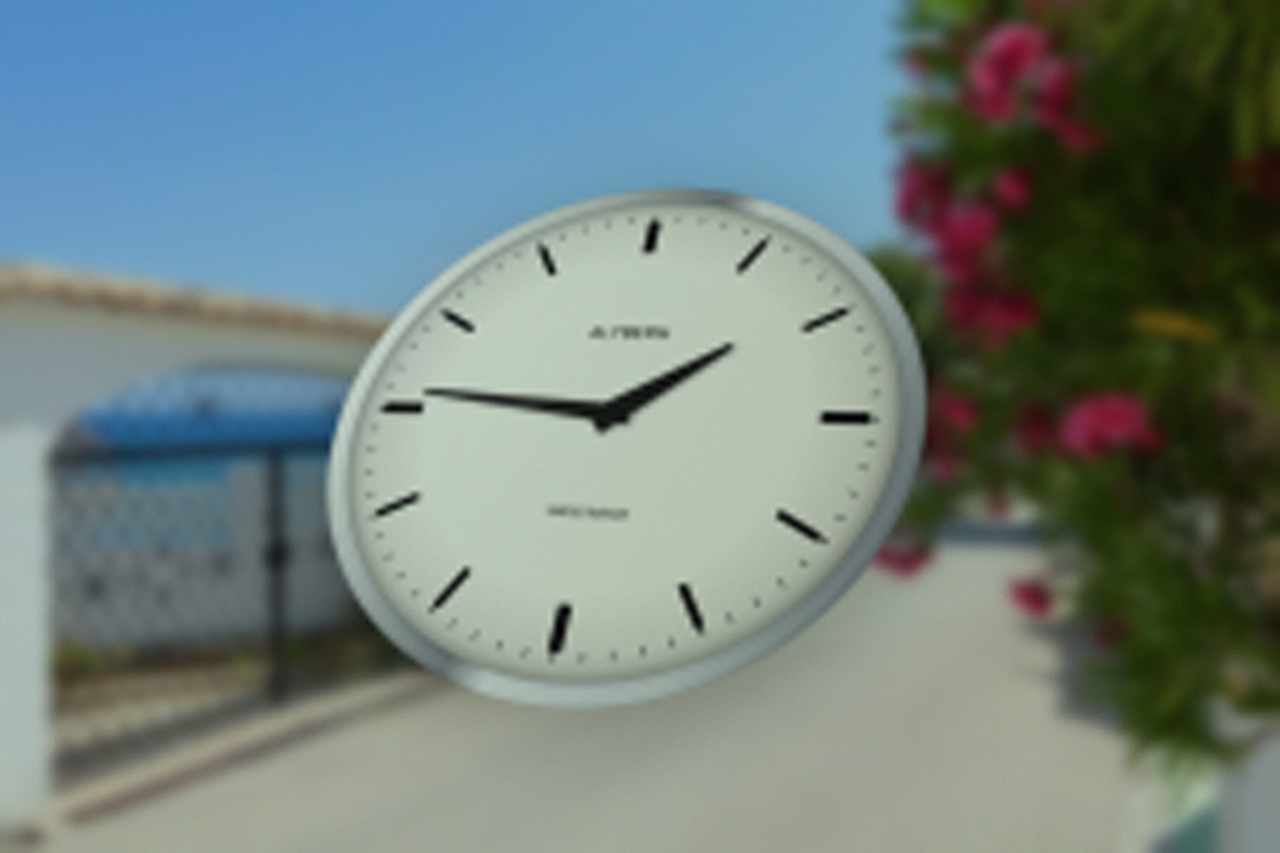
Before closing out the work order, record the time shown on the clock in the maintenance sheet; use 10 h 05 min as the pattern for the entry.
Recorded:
1 h 46 min
